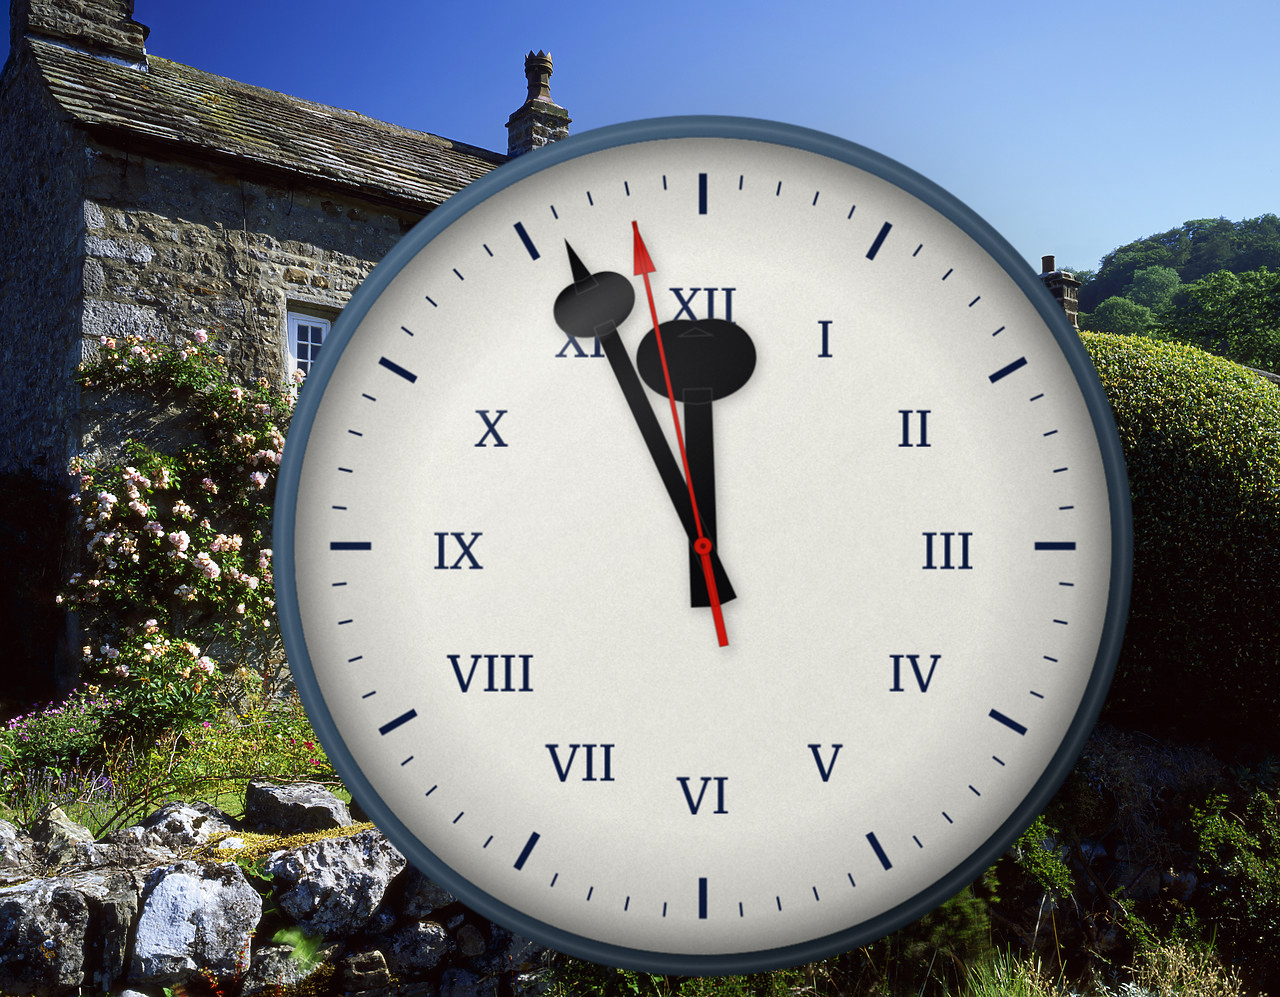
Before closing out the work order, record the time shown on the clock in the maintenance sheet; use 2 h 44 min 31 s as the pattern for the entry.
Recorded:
11 h 55 min 58 s
